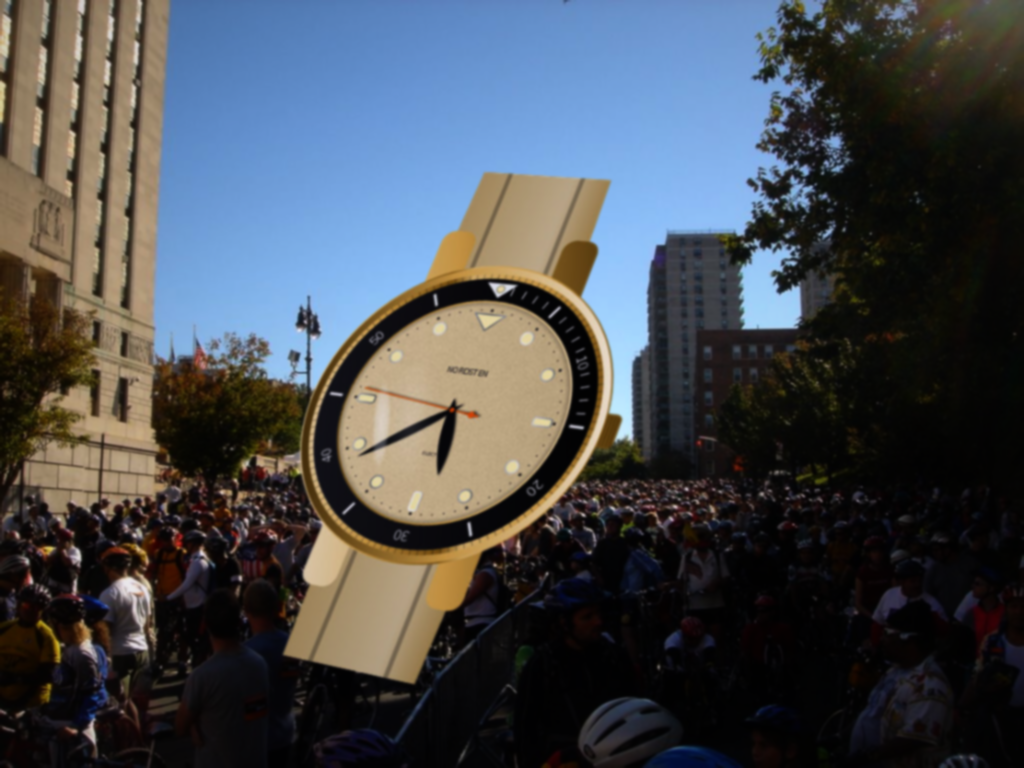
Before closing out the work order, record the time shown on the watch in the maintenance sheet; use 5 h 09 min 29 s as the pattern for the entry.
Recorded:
5 h 38 min 46 s
